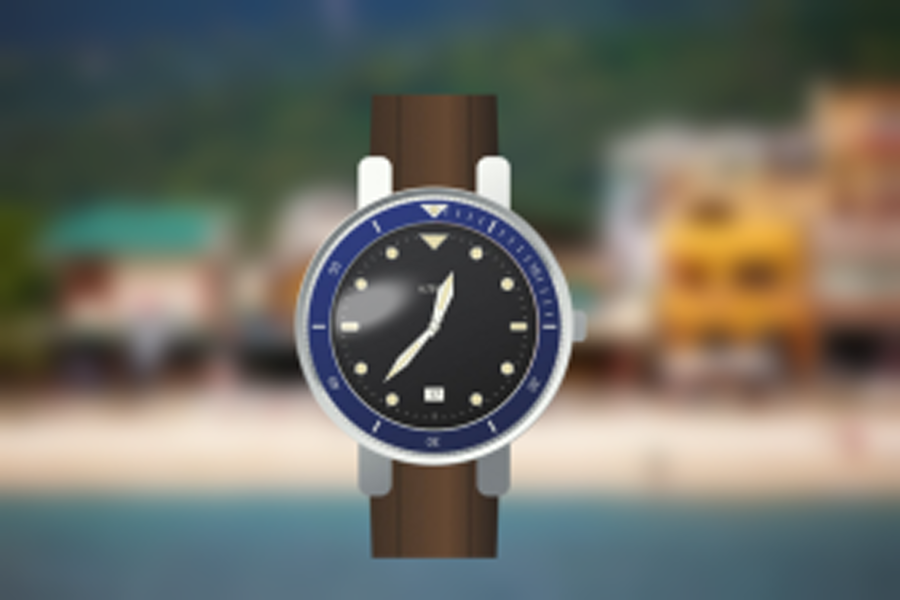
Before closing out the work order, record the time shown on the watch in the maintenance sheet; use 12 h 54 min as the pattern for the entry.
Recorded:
12 h 37 min
